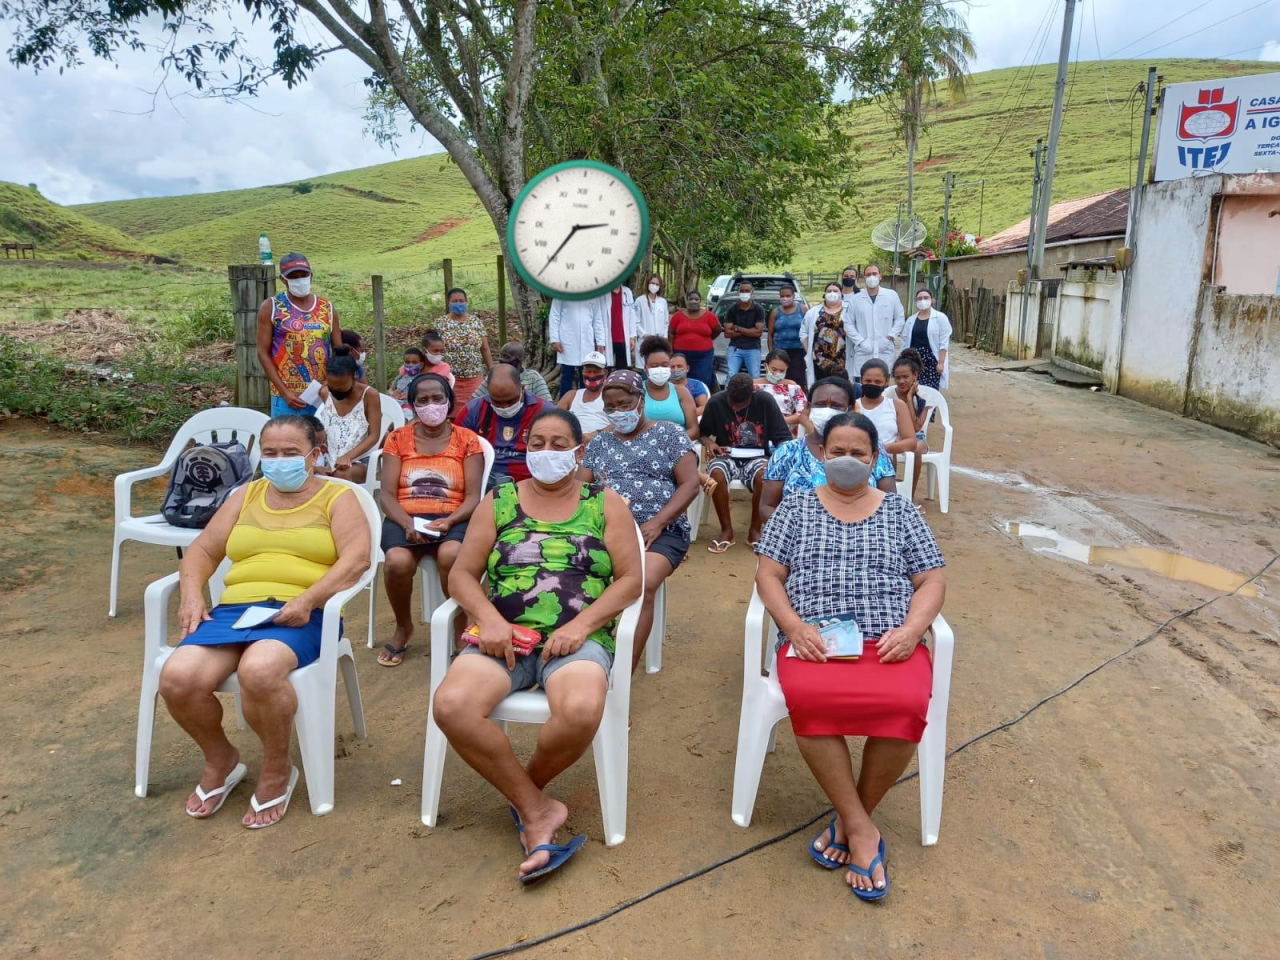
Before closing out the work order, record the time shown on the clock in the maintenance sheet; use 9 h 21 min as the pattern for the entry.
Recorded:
2 h 35 min
